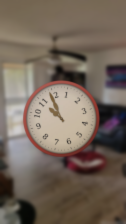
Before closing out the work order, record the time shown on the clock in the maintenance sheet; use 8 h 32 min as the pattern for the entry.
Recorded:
10 h 59 min
